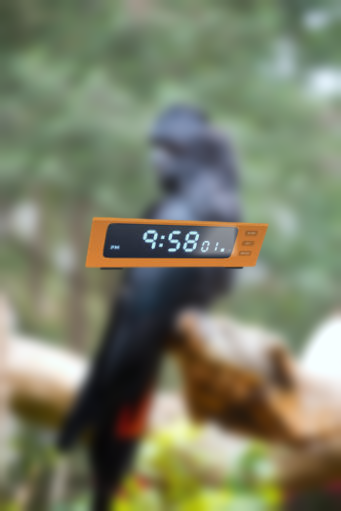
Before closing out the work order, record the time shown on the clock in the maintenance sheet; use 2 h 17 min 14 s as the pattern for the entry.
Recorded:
9 h 58 min 01 s
